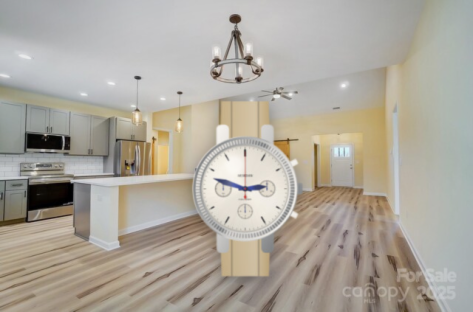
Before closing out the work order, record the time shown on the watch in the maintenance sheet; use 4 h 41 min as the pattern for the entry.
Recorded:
2 h 48 min
